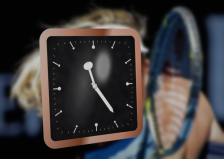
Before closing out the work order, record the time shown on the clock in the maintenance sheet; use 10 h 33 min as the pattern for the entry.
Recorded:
11 h 24 min
